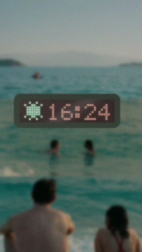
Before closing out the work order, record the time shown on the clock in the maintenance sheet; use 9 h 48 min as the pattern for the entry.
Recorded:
16 h 24 min
